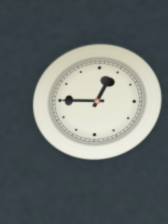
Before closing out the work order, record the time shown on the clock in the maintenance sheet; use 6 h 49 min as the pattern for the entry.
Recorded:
12 h 45 min
